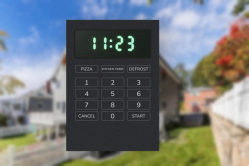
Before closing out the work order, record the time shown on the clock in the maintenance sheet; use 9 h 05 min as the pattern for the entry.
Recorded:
11 h 23 min
